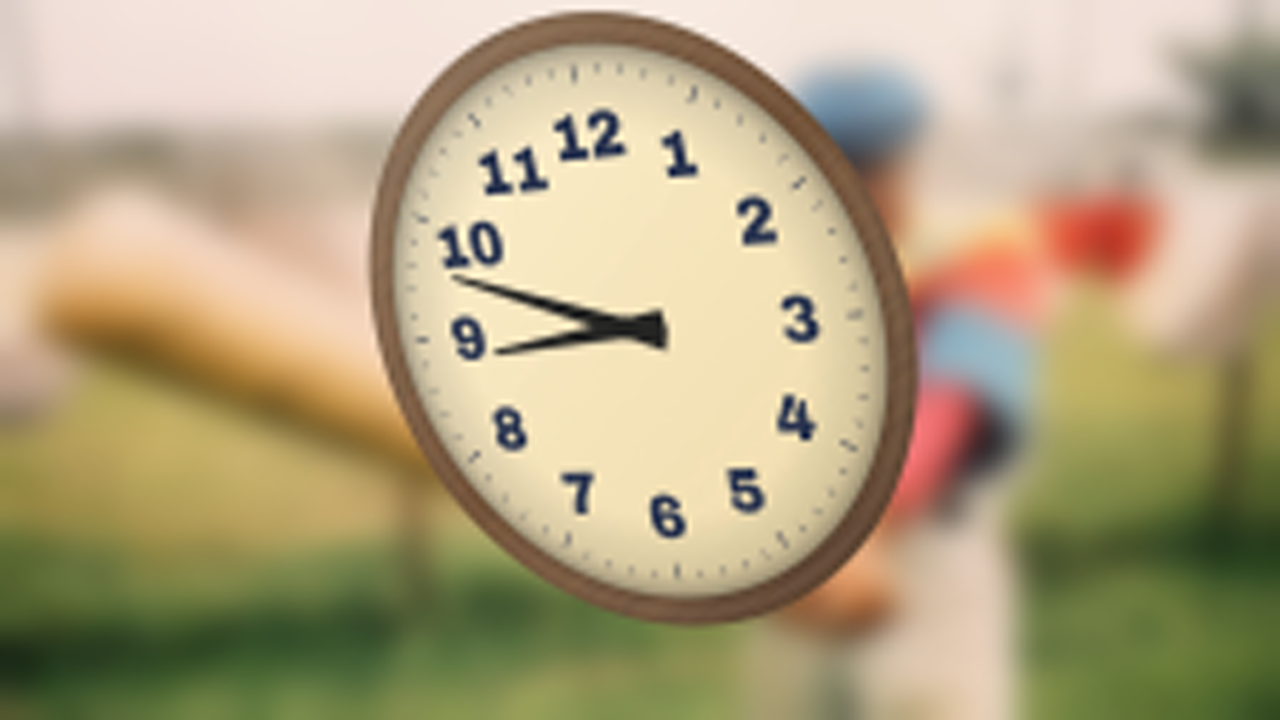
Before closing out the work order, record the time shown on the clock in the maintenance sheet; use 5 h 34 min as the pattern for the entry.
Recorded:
8 h 48 min
